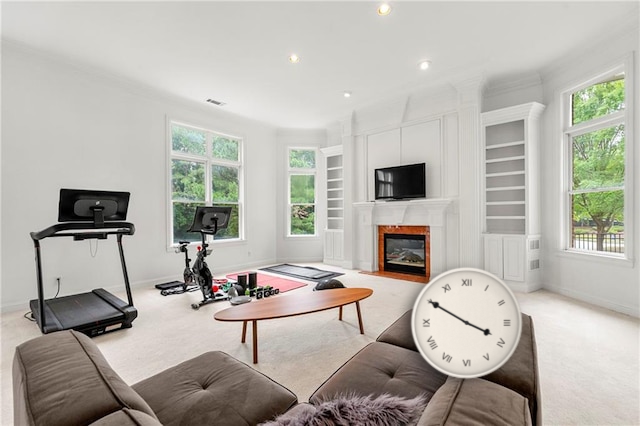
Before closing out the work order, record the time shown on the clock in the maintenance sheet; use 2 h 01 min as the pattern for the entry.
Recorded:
3 h 50 min
